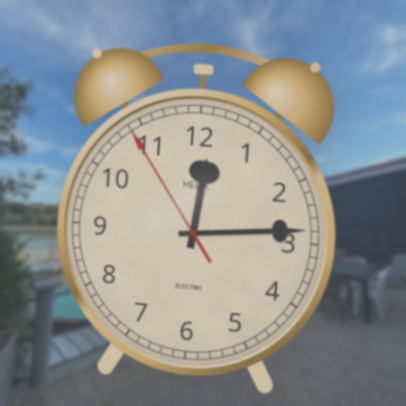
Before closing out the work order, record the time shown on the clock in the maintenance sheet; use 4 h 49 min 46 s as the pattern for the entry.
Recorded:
12 h 13 min 54 s
